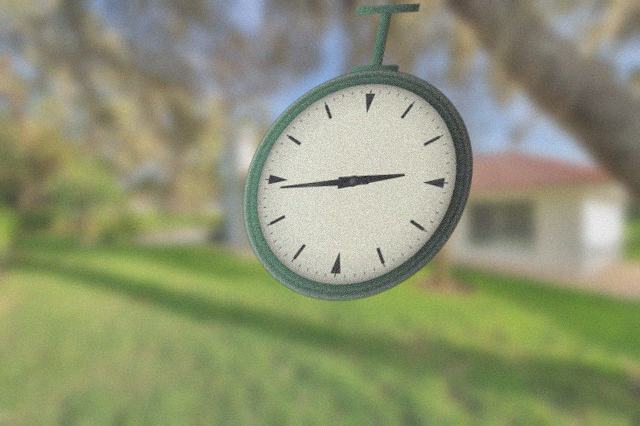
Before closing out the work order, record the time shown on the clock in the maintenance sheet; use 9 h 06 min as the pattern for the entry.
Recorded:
2 h 44 min
